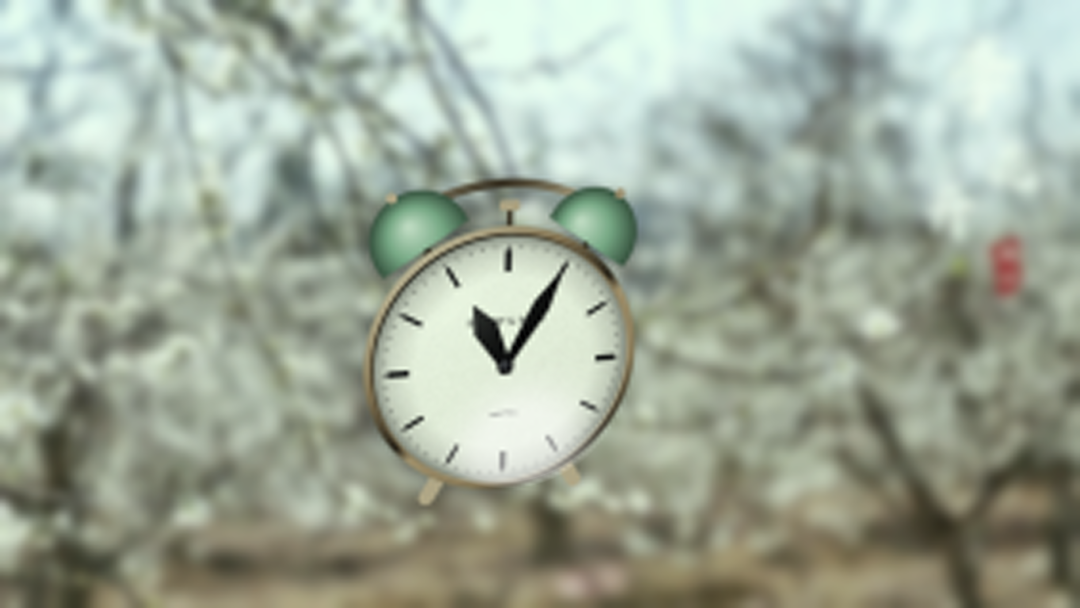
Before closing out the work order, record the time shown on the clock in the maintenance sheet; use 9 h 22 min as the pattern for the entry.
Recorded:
11 h 05 min
